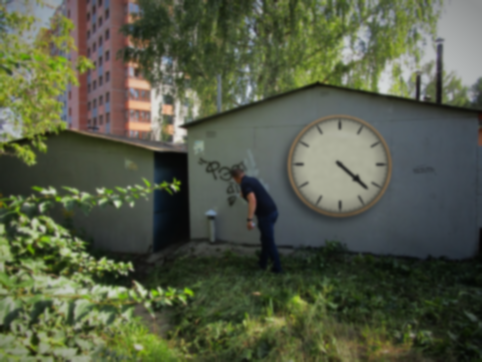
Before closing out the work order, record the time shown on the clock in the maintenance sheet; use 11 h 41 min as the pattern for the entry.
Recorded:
4 h 22 min
